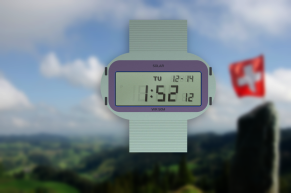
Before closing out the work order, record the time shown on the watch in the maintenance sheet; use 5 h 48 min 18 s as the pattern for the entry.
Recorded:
1 h 52 min 12 s
